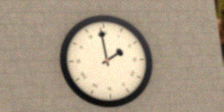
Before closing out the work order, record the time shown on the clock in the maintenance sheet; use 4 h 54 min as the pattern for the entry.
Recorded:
1 h 59 min
